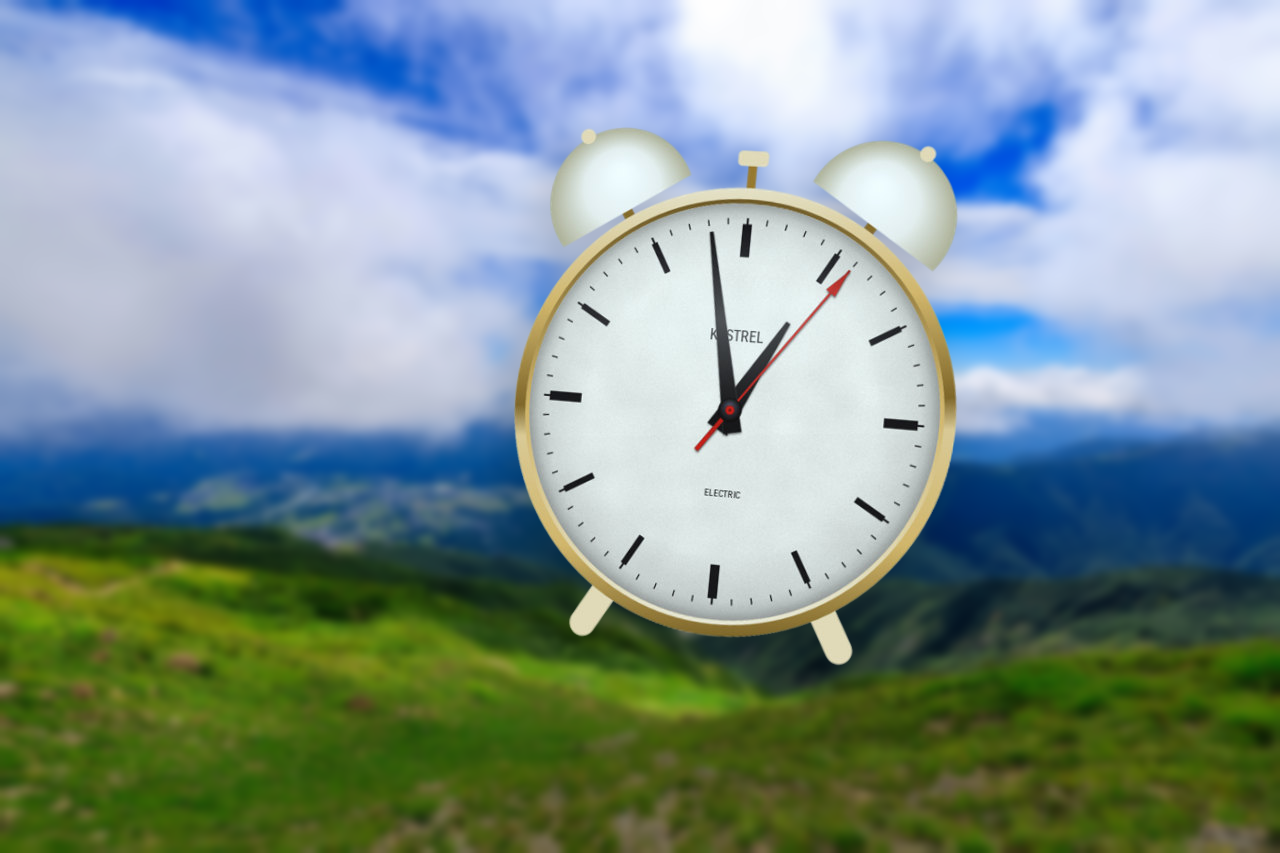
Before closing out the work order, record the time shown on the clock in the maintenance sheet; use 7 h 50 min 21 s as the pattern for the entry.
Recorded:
12 h 58 min 06 s
